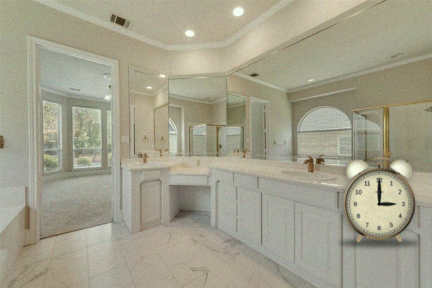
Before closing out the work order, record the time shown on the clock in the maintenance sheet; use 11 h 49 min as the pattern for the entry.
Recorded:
3 h 00 min
